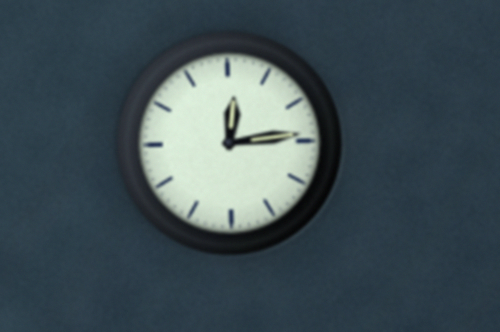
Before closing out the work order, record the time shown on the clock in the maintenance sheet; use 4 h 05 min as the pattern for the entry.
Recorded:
12 h 14 min
